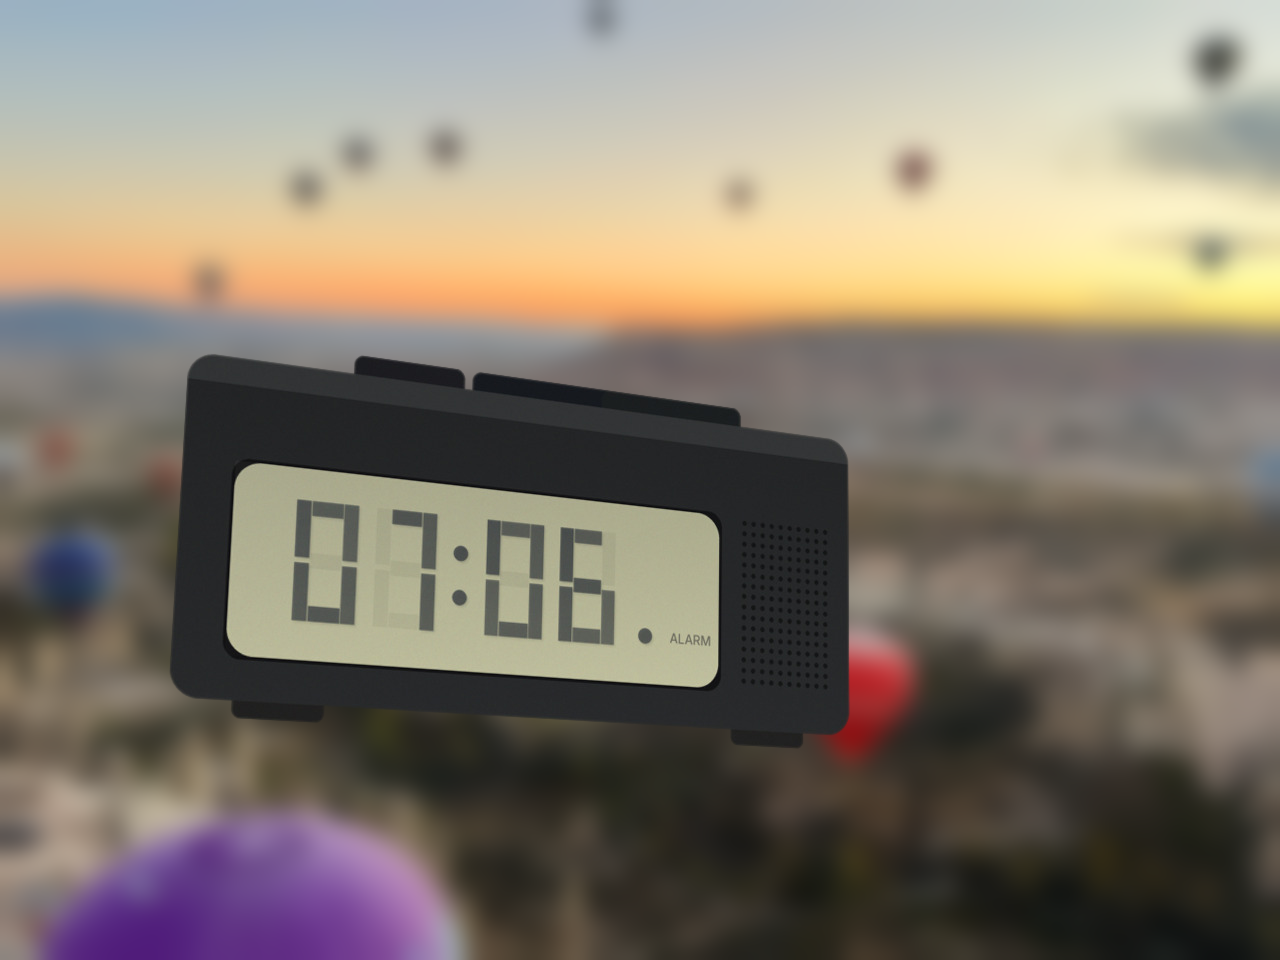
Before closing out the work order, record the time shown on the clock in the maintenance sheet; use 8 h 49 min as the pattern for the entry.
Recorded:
7 h 06 min
